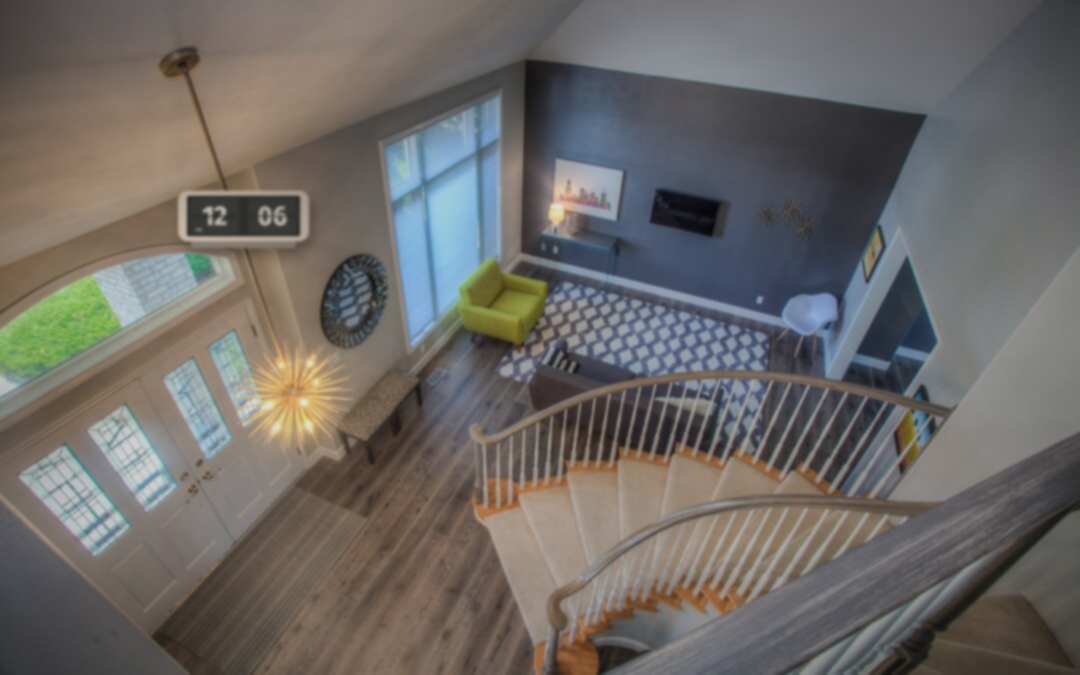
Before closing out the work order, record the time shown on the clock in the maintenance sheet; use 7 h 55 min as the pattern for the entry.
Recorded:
12 h 06 min
